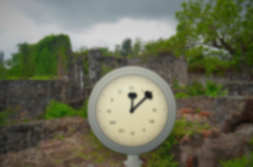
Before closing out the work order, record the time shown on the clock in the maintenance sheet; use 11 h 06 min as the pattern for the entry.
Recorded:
12 h 08 min
